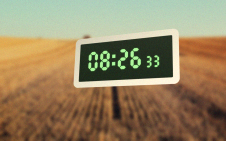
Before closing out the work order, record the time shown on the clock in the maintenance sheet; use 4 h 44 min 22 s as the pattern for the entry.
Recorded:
8 h 26 min 33 s
